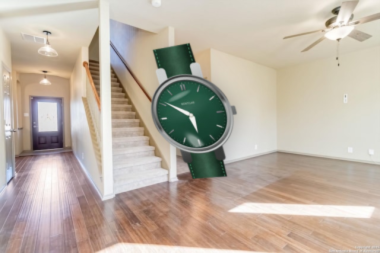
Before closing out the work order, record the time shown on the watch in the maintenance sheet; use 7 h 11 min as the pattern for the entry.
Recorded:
5 h 51 min
